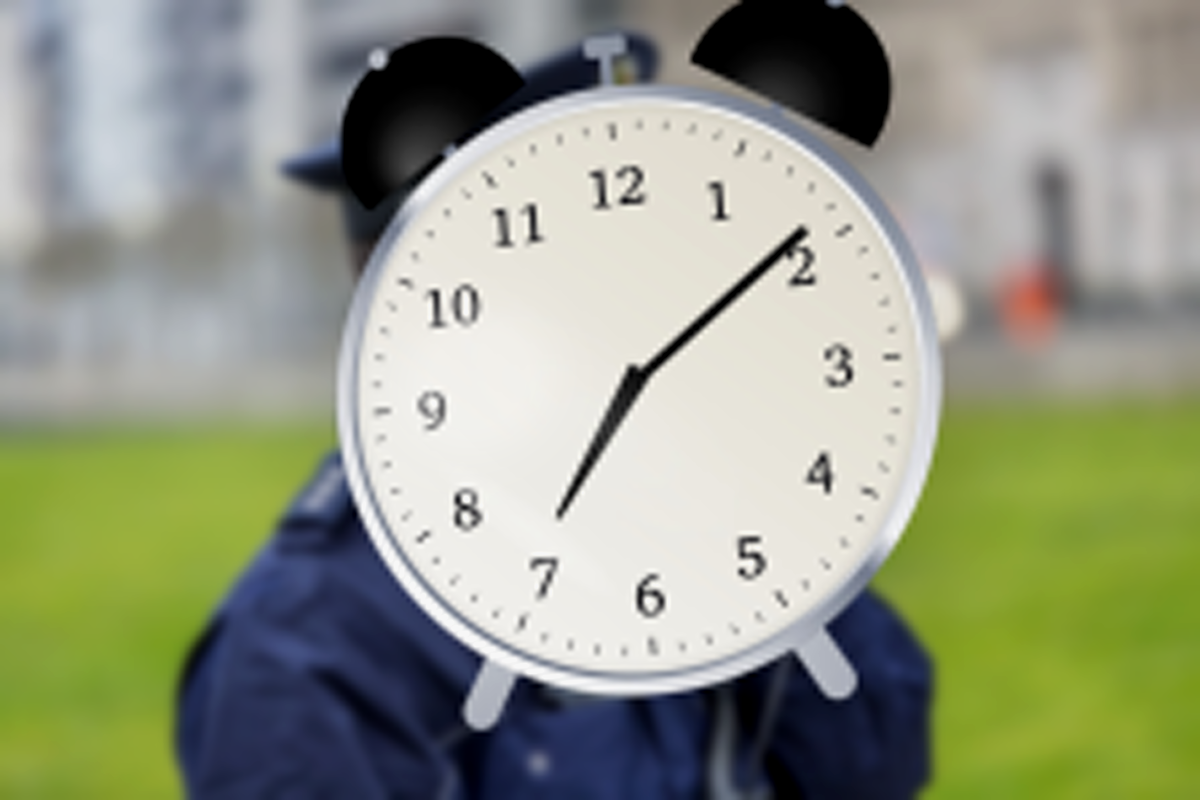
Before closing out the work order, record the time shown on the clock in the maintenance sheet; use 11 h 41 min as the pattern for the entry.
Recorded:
7 h 09 min
